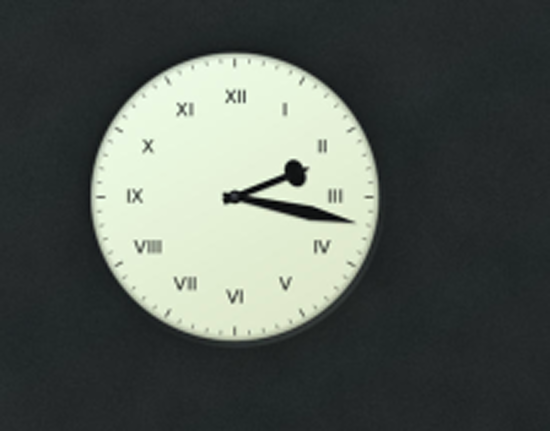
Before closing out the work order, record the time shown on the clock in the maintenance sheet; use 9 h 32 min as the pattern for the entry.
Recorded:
2 h 17 min
